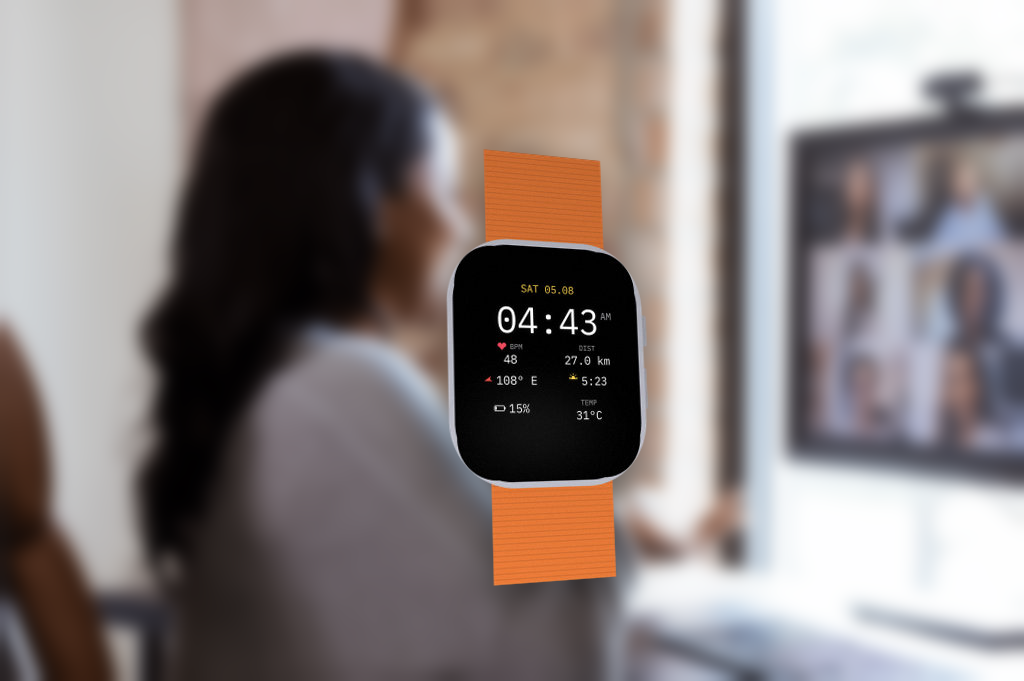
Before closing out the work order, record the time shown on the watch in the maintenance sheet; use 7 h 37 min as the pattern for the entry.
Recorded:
4 h 43 min
